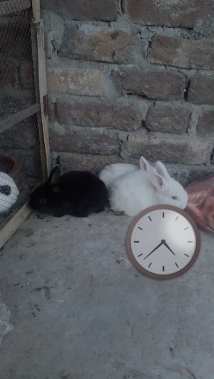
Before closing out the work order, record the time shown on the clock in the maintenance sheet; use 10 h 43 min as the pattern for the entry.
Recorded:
4 h 38 min
